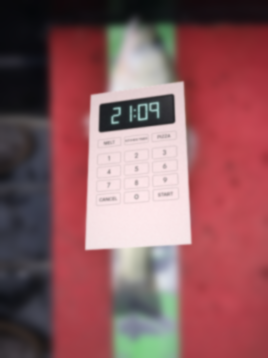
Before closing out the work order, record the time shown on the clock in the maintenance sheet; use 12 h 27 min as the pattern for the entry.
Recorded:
21 h 09 min
